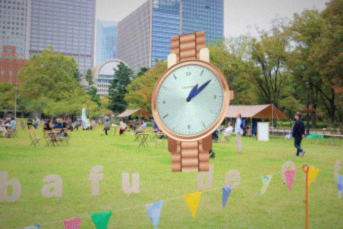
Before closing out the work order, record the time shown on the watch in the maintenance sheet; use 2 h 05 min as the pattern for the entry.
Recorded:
1 h 09 min
